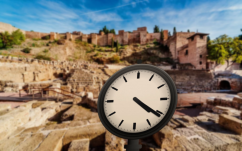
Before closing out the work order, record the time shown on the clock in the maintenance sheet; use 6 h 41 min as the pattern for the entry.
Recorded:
4 h 21 min
